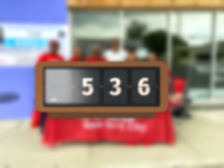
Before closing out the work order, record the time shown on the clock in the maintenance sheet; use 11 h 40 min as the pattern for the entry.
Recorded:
5 h 36 min
